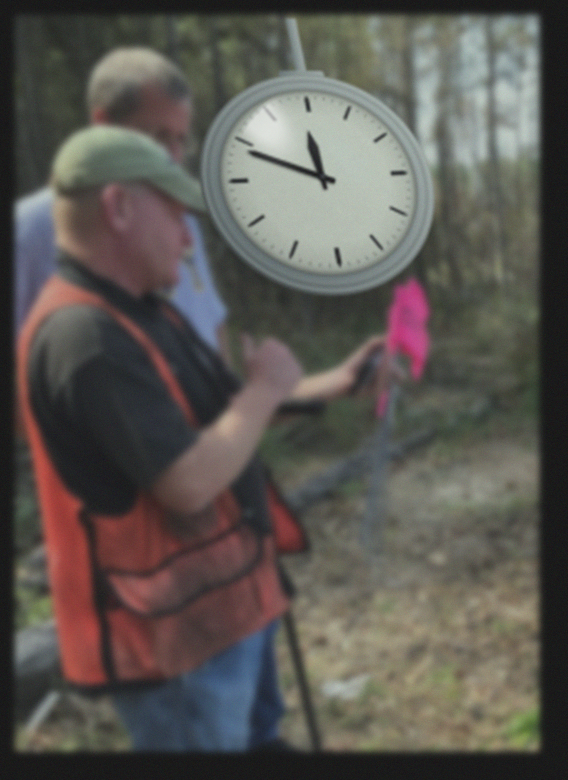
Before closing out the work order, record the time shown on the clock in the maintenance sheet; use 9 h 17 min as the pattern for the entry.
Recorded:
11 h 49 min
